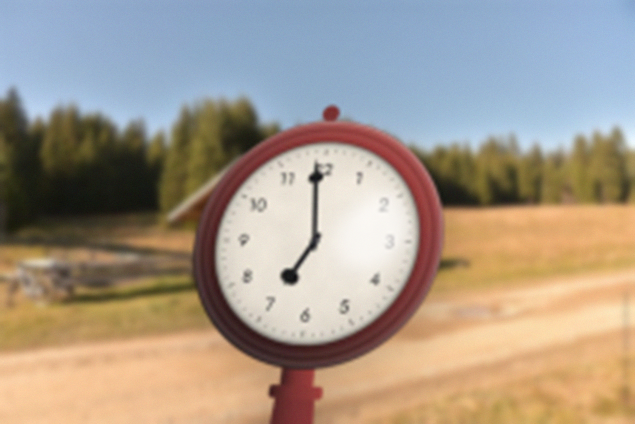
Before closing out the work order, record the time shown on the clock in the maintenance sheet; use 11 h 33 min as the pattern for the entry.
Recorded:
6 h 59 min
